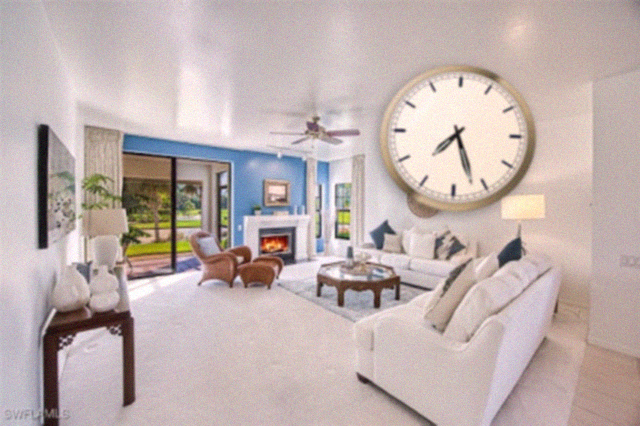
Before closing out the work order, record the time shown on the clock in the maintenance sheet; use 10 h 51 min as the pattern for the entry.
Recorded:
7 h 27 min
